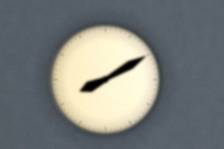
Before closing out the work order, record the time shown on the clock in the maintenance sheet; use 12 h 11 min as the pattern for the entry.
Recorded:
8 h 10 min
